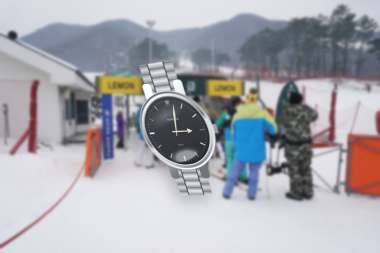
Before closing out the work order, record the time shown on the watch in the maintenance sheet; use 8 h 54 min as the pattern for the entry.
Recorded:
3 h 02 min
